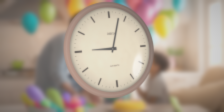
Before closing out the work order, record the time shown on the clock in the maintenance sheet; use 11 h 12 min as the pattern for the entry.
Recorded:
9 h 03 min
